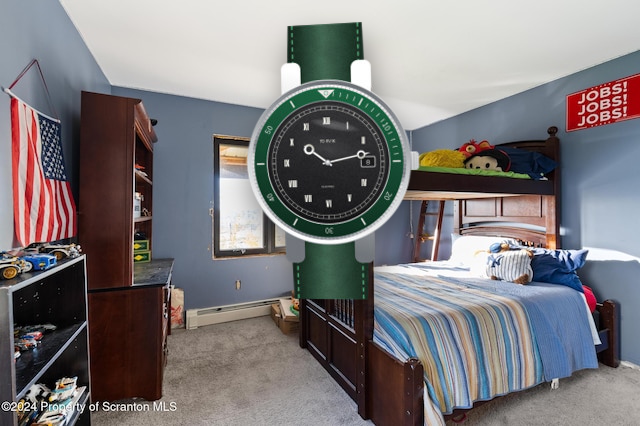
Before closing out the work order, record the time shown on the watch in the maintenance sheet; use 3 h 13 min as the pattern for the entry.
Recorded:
10 h 13 min
